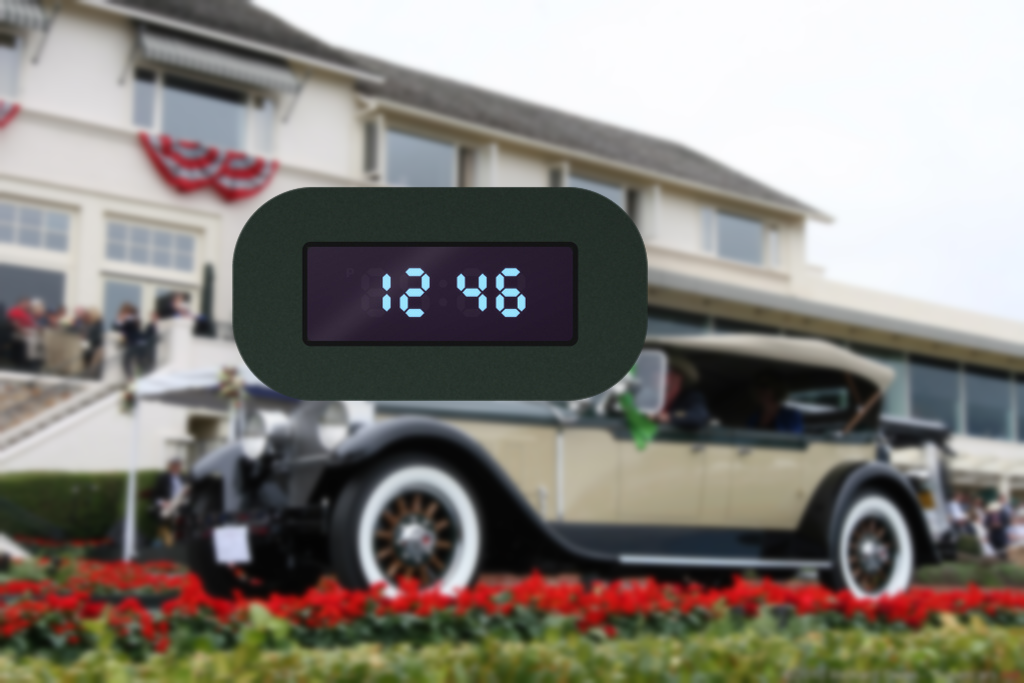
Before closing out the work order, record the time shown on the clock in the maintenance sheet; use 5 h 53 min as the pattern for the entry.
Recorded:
12 h 46 min
